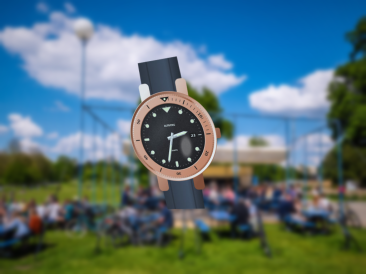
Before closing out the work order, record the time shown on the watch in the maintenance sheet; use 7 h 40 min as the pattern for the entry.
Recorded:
2 h 33 min
